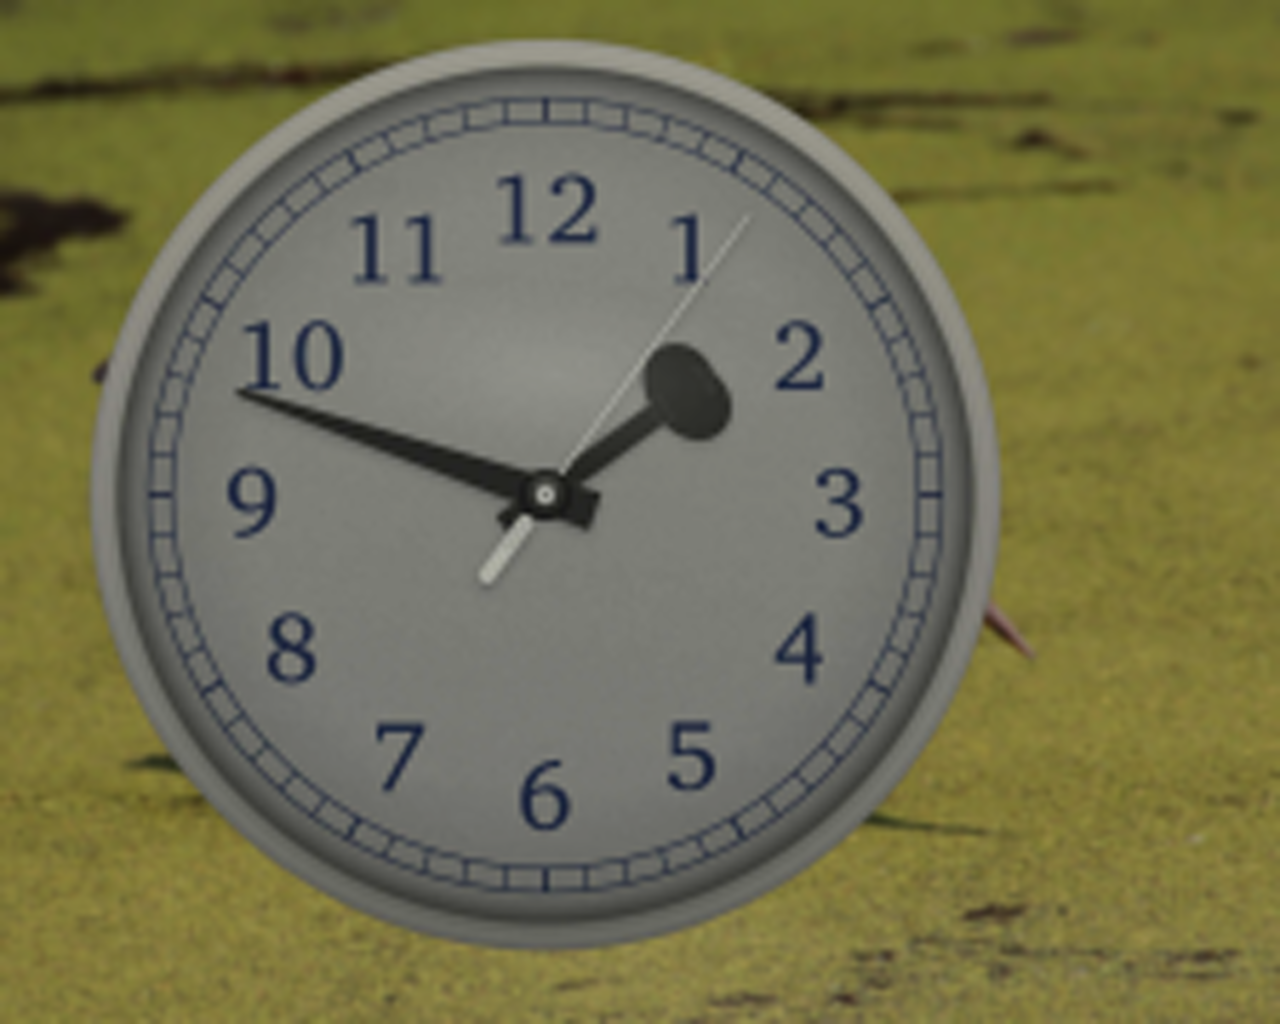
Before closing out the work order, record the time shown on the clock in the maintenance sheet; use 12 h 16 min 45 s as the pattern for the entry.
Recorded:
1 h 48 min 06 s
